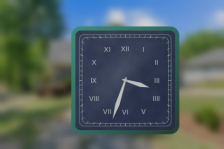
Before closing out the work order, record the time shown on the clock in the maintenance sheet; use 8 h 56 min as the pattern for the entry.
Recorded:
3 h 33 min
